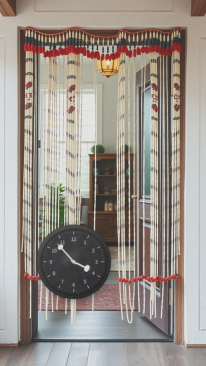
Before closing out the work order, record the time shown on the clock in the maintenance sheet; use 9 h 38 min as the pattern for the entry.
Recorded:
3 h 53 min
